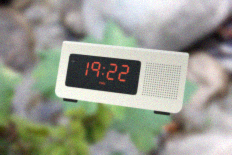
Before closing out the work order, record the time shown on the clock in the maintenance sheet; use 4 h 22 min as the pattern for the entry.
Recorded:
19 h 22 min
